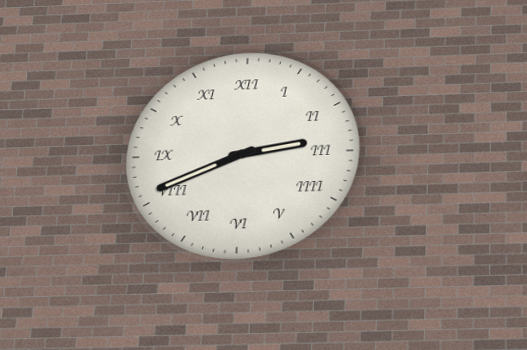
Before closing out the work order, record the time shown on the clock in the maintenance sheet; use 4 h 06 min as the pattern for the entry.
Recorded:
2 h 41 min
